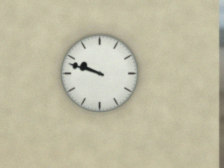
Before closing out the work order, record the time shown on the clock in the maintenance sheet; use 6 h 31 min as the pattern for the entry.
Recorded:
9 h 48 min
